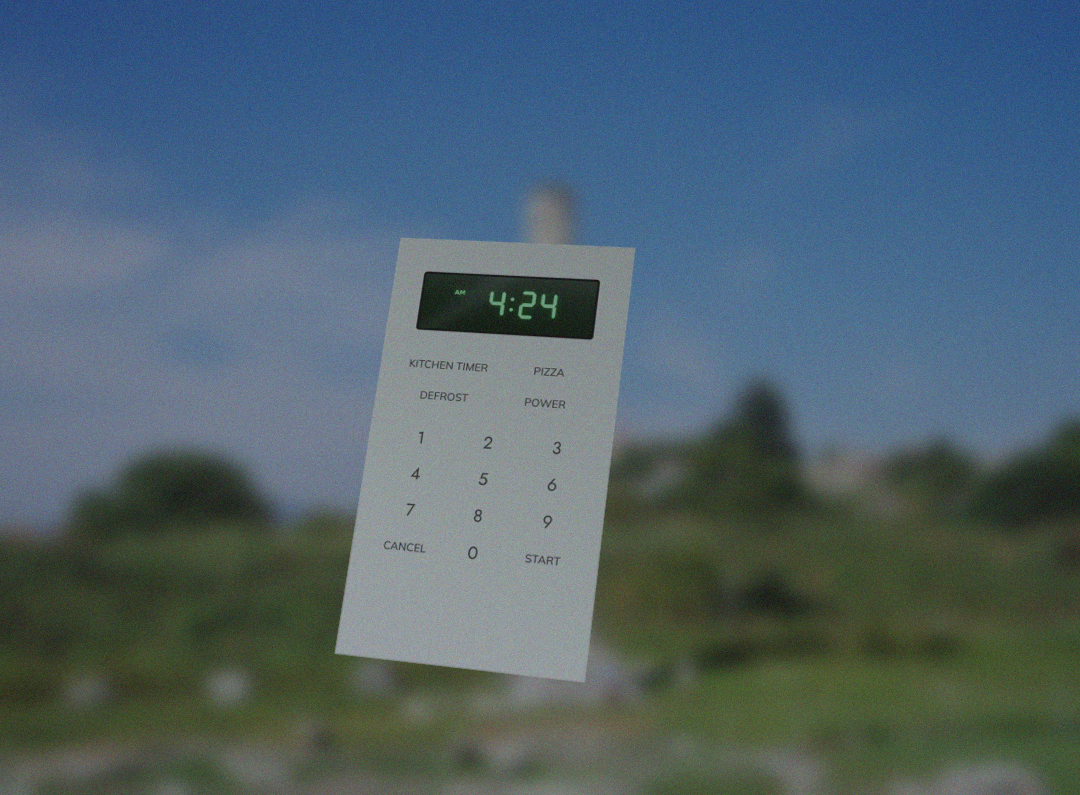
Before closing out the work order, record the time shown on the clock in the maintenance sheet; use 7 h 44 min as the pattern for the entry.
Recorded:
4 h 24 min
